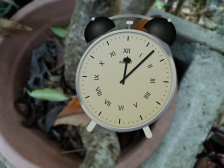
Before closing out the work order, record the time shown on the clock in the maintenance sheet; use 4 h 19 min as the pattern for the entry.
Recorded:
12 h 07 min
